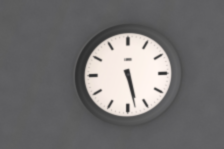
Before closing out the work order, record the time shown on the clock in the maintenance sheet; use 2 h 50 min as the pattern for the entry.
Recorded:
5 h 28 min
